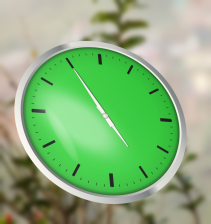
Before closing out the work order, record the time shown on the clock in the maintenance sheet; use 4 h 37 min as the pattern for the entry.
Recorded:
4 h 55 min
